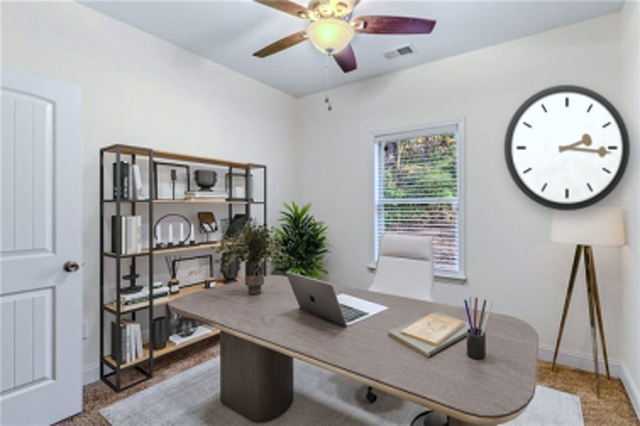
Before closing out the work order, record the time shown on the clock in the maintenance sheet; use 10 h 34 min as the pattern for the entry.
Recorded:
2 h 16 min
